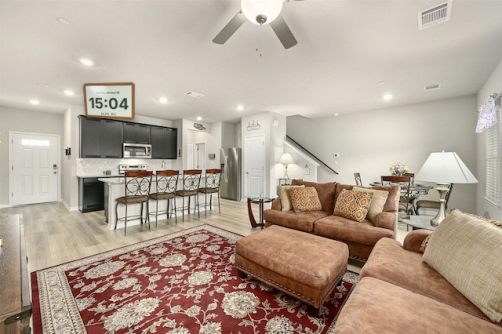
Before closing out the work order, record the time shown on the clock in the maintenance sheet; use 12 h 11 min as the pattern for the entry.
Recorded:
15 h 04 min
